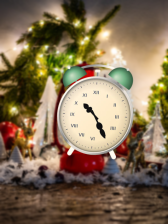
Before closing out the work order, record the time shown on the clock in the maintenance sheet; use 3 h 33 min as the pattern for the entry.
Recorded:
10 h 25 min
